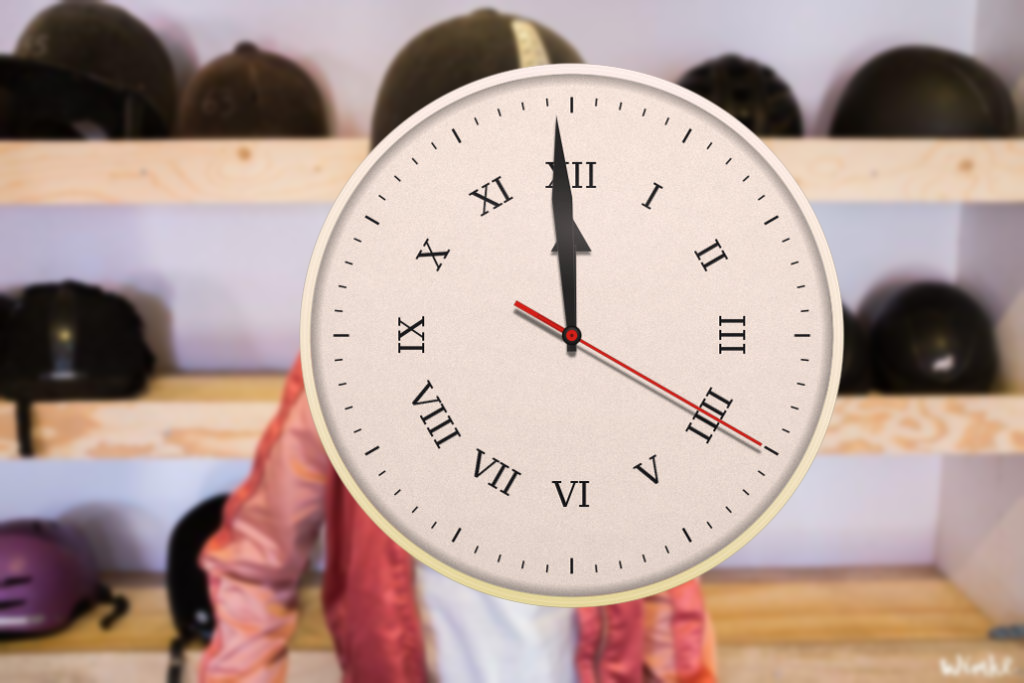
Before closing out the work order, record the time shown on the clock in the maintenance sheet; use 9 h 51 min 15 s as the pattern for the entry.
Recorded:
11 h 59 min 20 s
